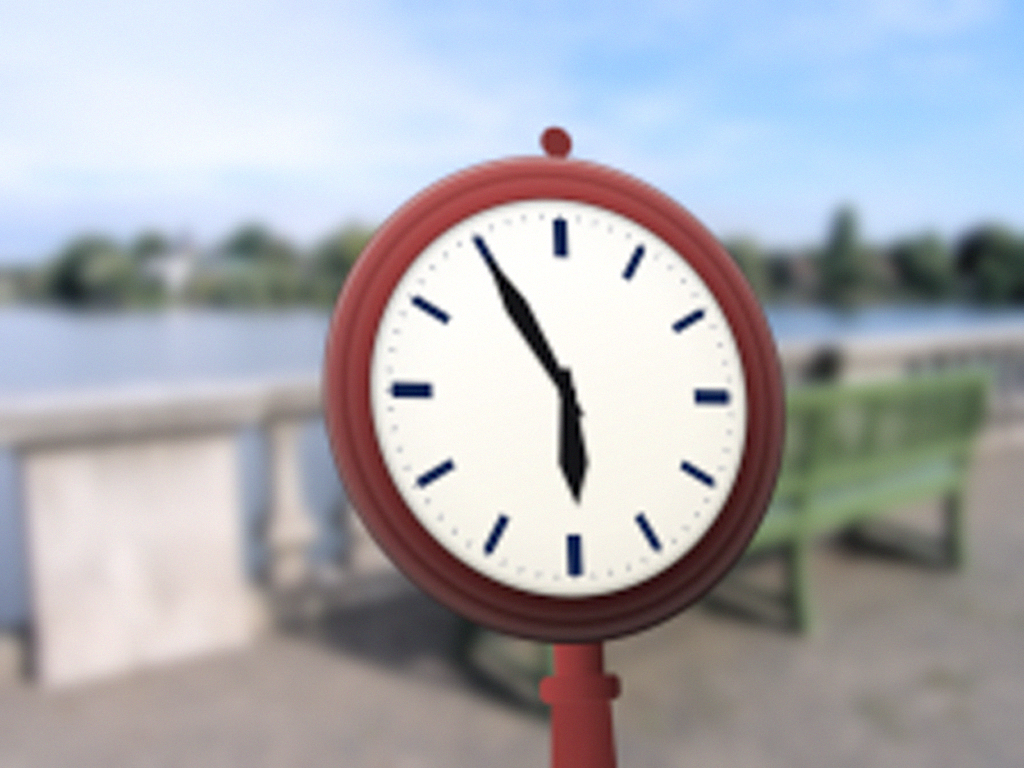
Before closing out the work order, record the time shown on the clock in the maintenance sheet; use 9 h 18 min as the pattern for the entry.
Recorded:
5 h 55 min
